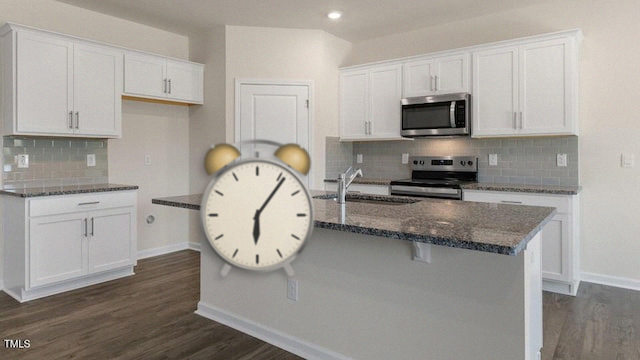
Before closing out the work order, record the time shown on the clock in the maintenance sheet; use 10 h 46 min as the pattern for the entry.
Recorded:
6 h 06 min
